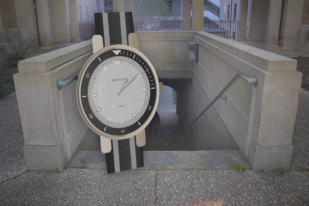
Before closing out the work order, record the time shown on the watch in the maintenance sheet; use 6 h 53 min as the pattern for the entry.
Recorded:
1 h 09 min
